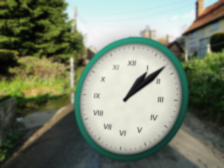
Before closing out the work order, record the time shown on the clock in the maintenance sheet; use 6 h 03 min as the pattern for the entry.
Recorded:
1 h 08 min
